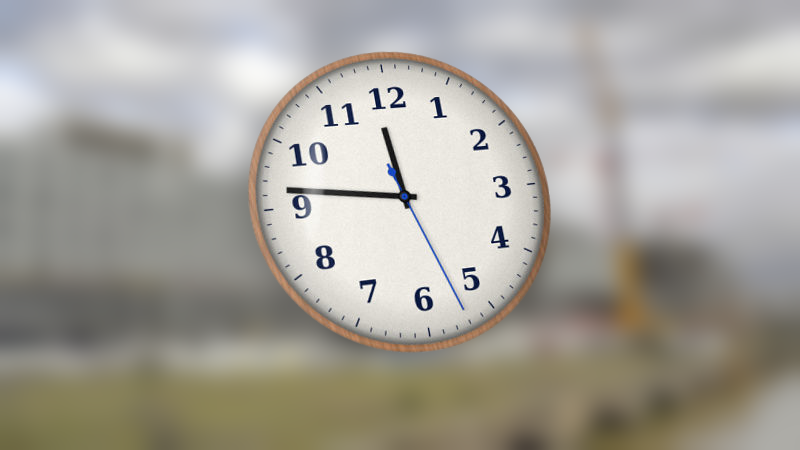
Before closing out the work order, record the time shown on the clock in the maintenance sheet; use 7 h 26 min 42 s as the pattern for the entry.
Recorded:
11 h 46 min 27 s
